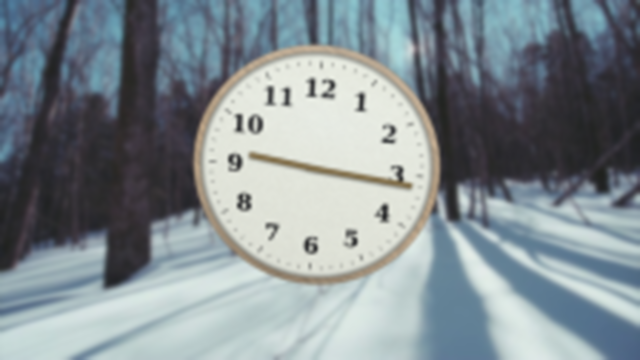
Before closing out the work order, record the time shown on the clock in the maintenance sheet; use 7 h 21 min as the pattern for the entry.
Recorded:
9 h 16 min
